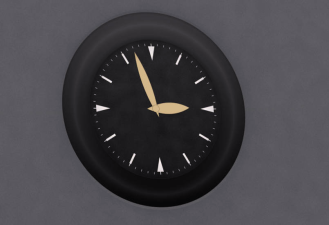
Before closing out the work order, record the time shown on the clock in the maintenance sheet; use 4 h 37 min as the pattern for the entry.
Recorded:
2 h 57 min
